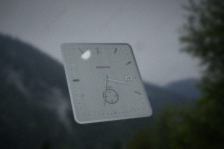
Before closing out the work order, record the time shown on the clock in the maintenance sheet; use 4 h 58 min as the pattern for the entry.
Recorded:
3 h 33 min
